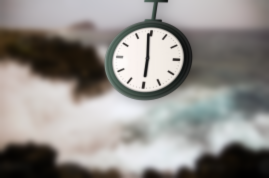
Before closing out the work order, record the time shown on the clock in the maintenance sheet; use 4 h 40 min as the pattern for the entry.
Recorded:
5 h 59 min
